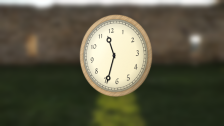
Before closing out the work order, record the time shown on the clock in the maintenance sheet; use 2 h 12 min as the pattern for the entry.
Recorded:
11 h 34 min
